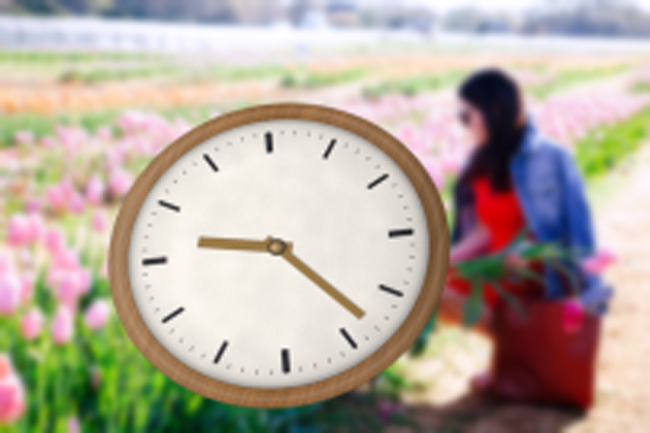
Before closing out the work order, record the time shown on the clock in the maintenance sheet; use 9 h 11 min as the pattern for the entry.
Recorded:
9 h 23 min
